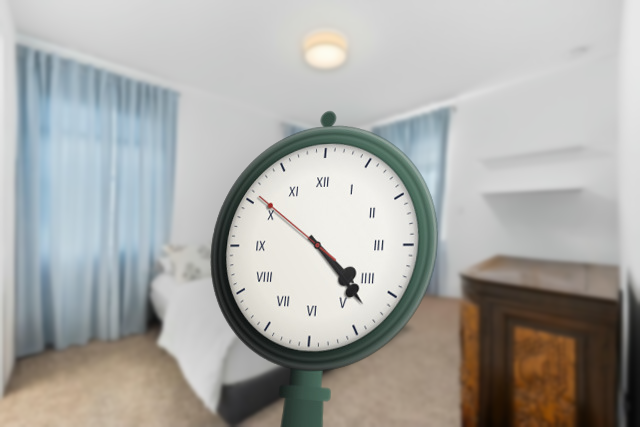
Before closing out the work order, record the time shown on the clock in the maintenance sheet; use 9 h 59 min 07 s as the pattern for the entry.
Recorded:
4 h 22 min 51 s
